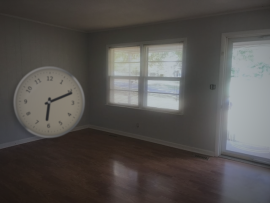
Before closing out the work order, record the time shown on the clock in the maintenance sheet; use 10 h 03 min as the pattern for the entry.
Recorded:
6 h 11 min
